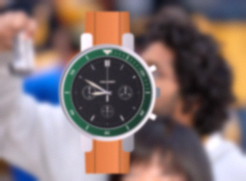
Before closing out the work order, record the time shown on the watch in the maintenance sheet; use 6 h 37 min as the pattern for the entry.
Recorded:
8 h 50 min
